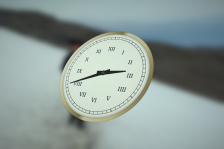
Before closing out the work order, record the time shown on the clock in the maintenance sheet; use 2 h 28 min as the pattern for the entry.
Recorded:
2 h 41 min
